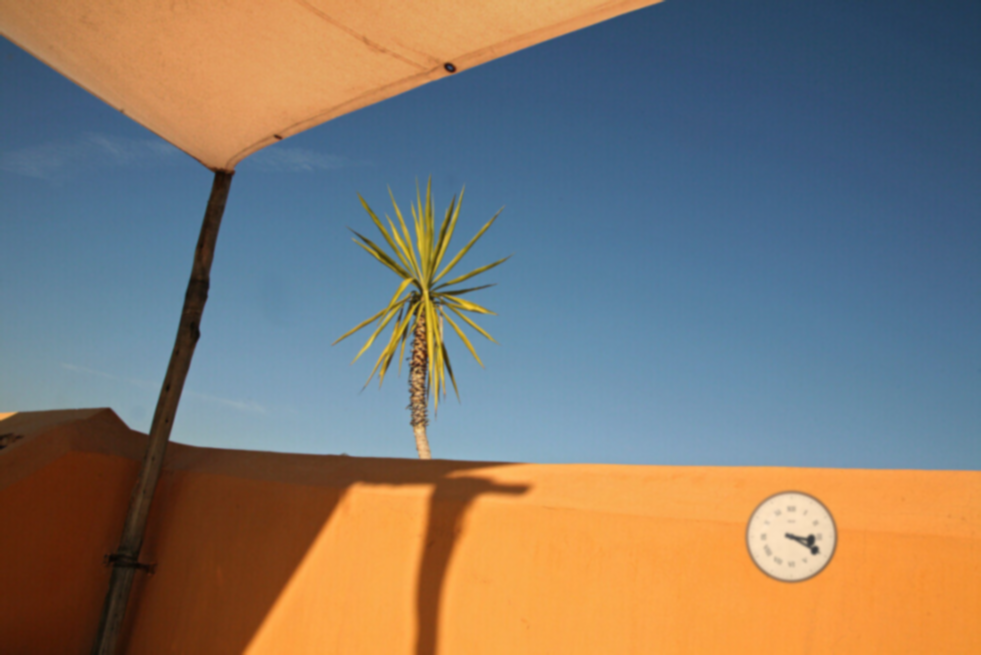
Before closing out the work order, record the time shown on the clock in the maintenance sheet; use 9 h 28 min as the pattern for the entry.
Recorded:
3 h 20 min
